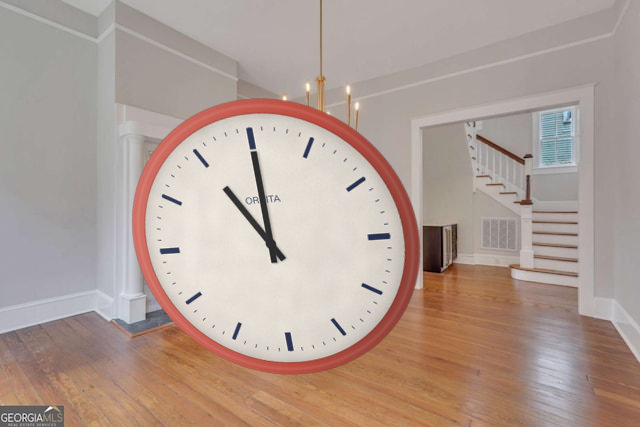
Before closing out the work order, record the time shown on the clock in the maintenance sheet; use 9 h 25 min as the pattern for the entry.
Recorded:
11 h 00 min
